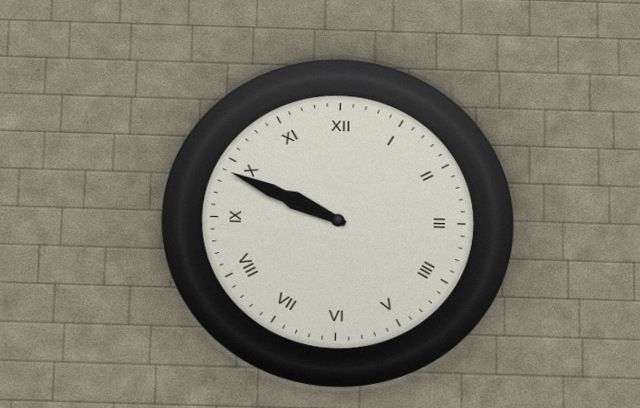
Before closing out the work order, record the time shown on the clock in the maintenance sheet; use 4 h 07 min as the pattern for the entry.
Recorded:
9 h 49 min
